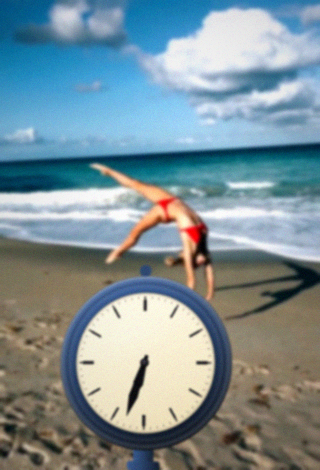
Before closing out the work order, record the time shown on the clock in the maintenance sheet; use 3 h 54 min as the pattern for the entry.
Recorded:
6 h 33 min
